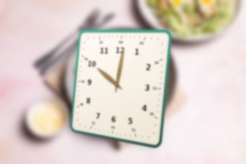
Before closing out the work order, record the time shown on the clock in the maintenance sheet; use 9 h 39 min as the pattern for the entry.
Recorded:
10 h 01 min
